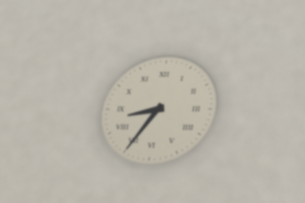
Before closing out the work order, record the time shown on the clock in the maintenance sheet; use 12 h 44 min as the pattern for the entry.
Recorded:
8 h 35 min
